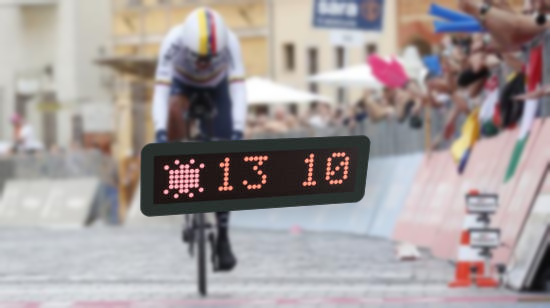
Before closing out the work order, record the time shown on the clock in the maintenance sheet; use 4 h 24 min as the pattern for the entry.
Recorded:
13 h 10 min
